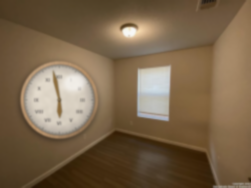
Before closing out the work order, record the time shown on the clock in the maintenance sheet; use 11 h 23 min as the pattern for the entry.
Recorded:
5 h 58 min
